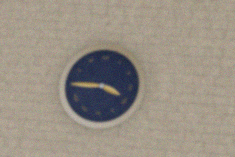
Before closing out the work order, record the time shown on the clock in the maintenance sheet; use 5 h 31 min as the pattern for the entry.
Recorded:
3 h 45 min
